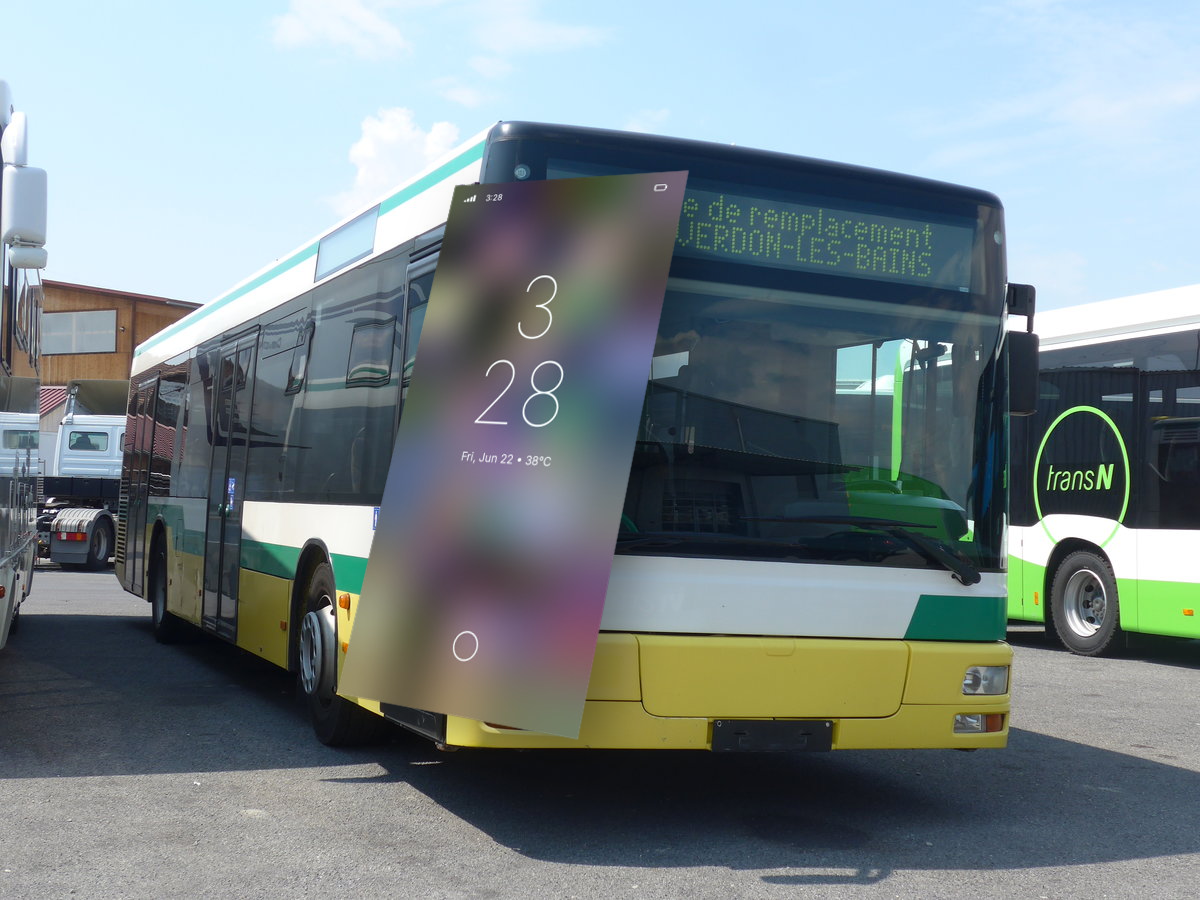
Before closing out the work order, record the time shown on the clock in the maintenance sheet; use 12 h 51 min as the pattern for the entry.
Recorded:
3 h 28 min
